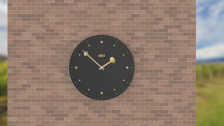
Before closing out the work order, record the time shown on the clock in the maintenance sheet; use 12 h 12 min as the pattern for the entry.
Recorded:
1 h 52 min
